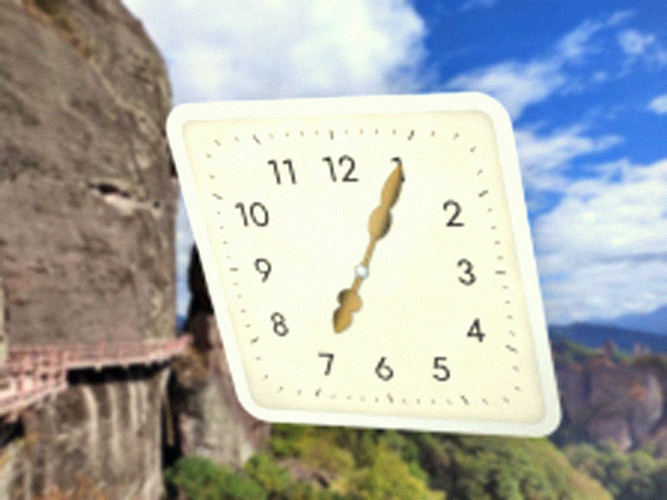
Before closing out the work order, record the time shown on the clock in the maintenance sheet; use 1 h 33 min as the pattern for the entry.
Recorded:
7 h 05 min
